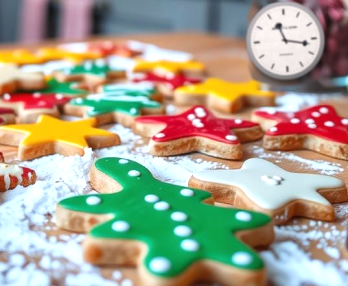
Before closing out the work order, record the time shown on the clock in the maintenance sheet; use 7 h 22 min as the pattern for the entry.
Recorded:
11 h 17 min
